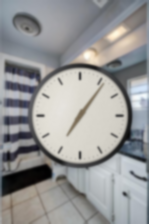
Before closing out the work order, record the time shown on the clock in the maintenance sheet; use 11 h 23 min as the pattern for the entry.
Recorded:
7 h 06 min
